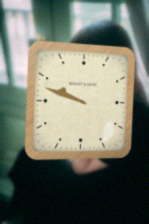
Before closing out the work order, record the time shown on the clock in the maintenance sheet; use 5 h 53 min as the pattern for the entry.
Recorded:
9 h 48 min
